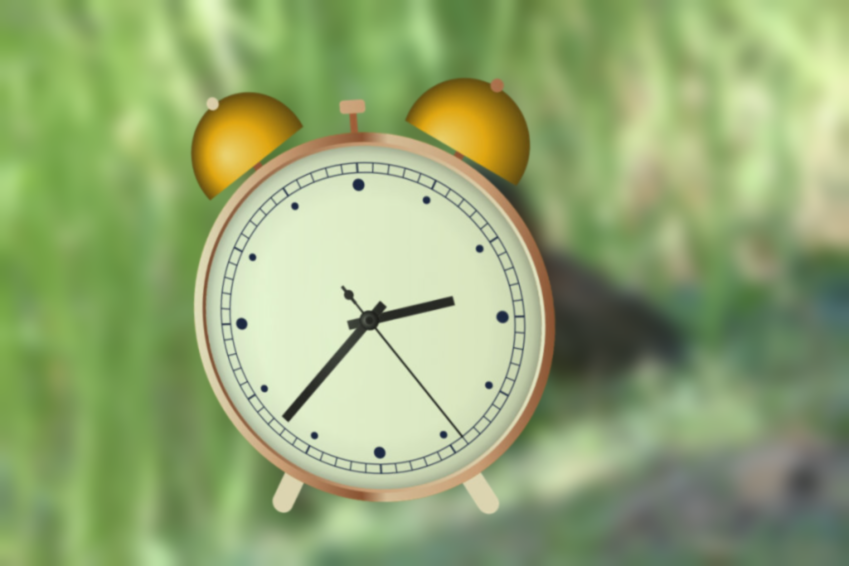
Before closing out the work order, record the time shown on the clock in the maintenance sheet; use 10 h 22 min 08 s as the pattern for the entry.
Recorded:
2 h 37 min 24 s
